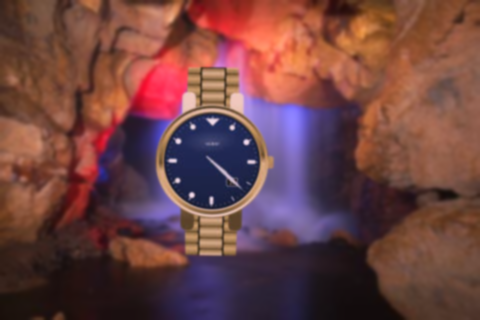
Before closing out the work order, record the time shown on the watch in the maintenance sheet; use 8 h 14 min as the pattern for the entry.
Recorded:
4 h 22 min
